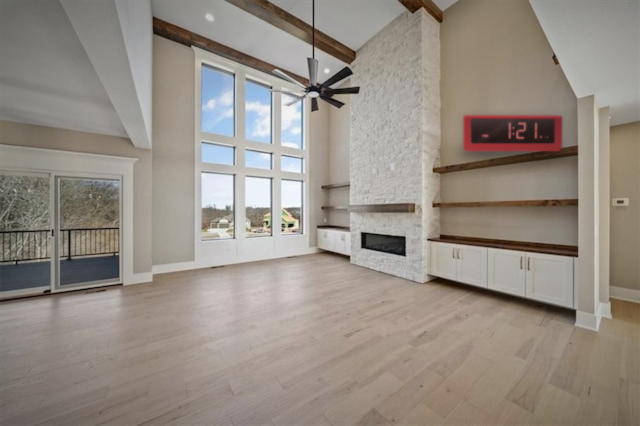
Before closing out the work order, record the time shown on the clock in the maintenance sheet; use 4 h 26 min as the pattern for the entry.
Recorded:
1 h 21 min
